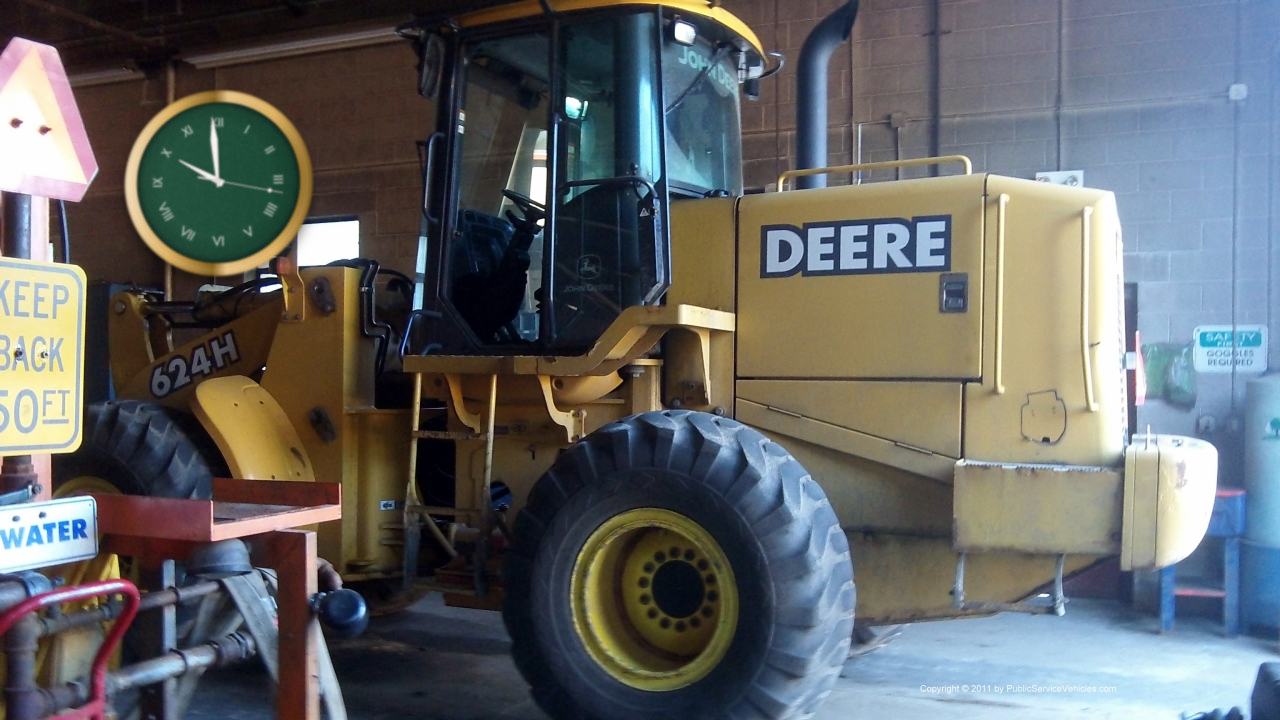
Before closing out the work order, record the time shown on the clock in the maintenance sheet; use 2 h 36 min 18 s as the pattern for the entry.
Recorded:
9 h 59 min 17 s
